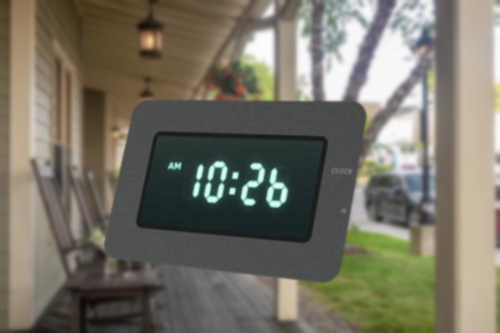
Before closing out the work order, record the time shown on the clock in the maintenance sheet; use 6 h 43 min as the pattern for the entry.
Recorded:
10 h 26 min
